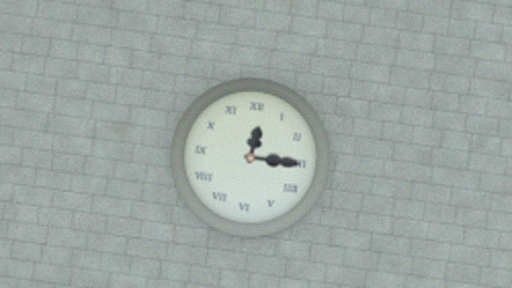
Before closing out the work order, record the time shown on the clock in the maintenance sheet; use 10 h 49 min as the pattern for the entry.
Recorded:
12 h 15 min
